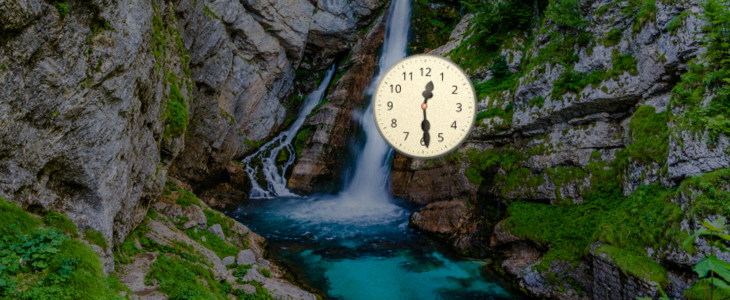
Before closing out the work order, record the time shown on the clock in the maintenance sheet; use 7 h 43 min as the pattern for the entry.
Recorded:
12 h 29 min
